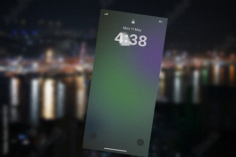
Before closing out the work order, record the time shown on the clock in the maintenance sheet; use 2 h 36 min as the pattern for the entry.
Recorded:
4 h 38 min
